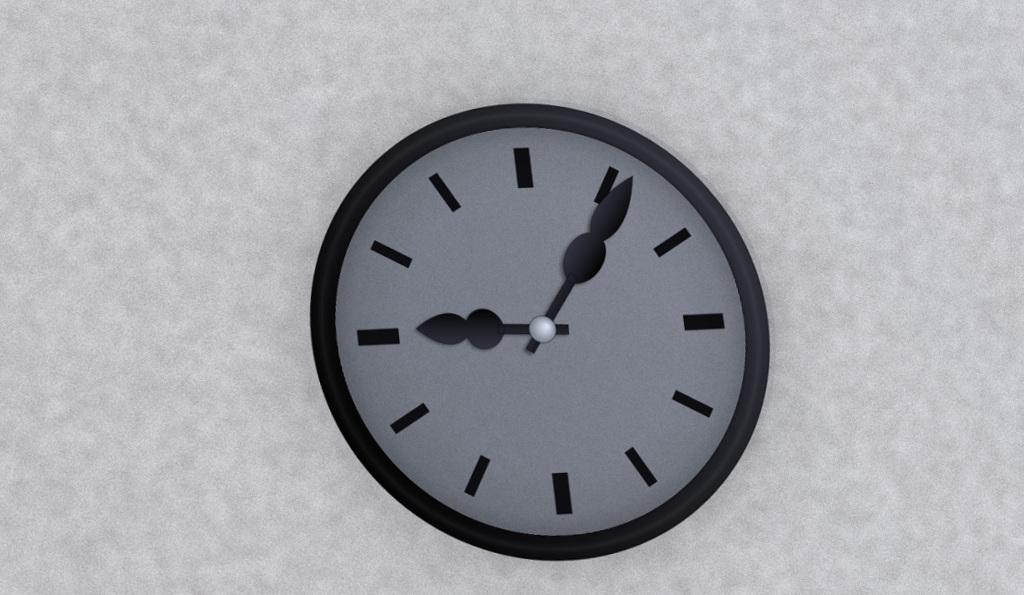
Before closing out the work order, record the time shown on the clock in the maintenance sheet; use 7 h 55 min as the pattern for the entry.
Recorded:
9 h 06 min
